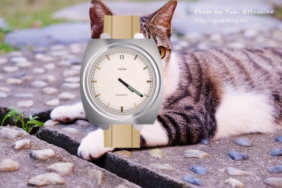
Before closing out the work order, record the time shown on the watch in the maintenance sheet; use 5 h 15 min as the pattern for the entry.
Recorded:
4 h 21 min
